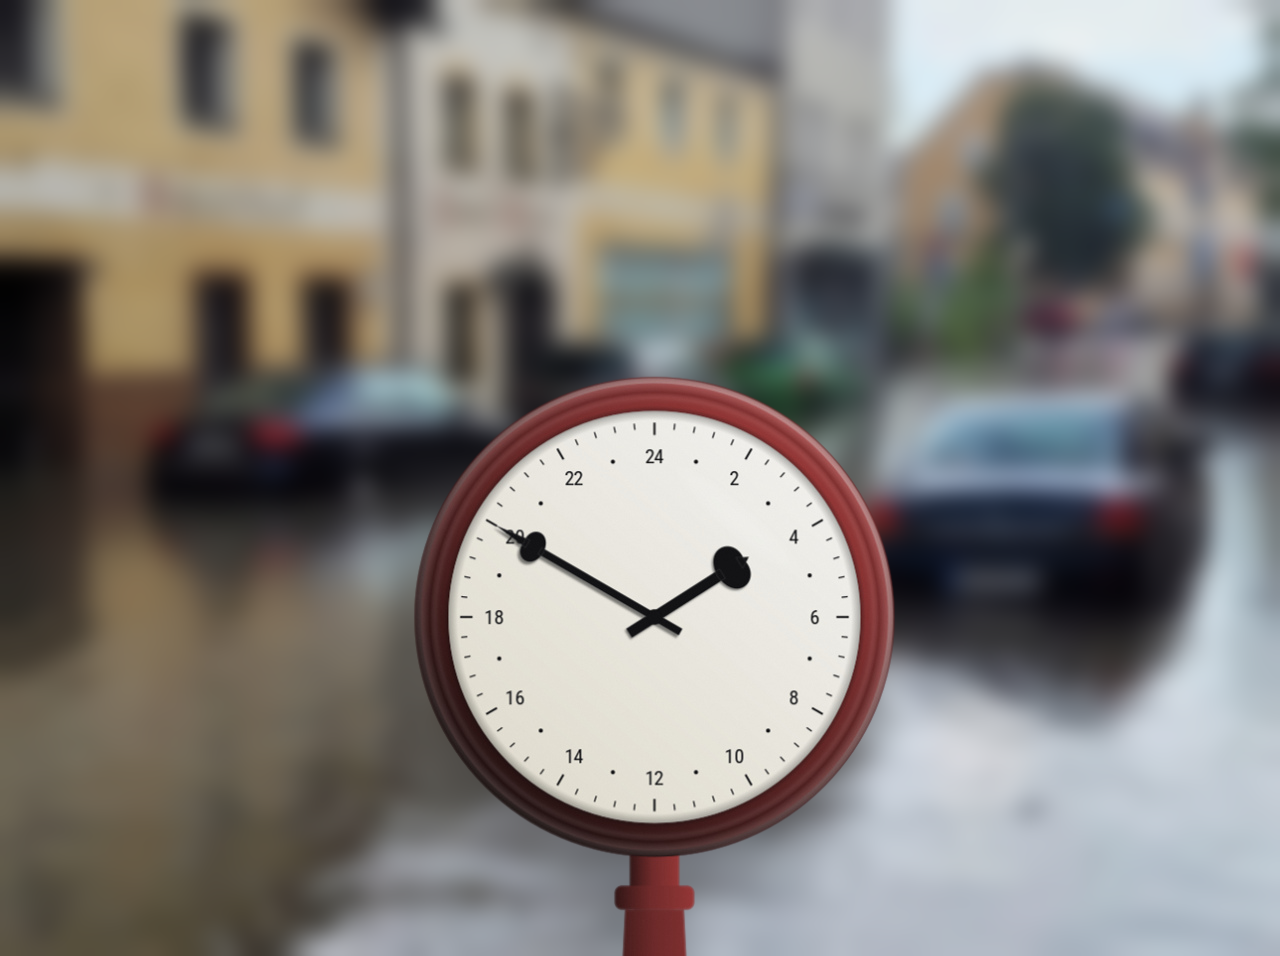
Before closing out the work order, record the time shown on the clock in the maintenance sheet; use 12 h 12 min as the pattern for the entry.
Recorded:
3 h 50 min
